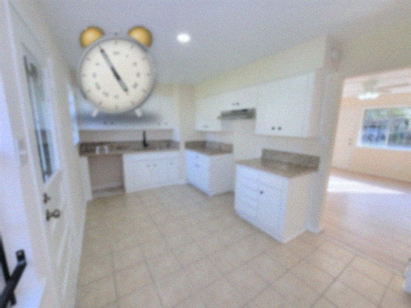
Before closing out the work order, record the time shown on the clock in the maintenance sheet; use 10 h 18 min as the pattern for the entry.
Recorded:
4 h 55 min
